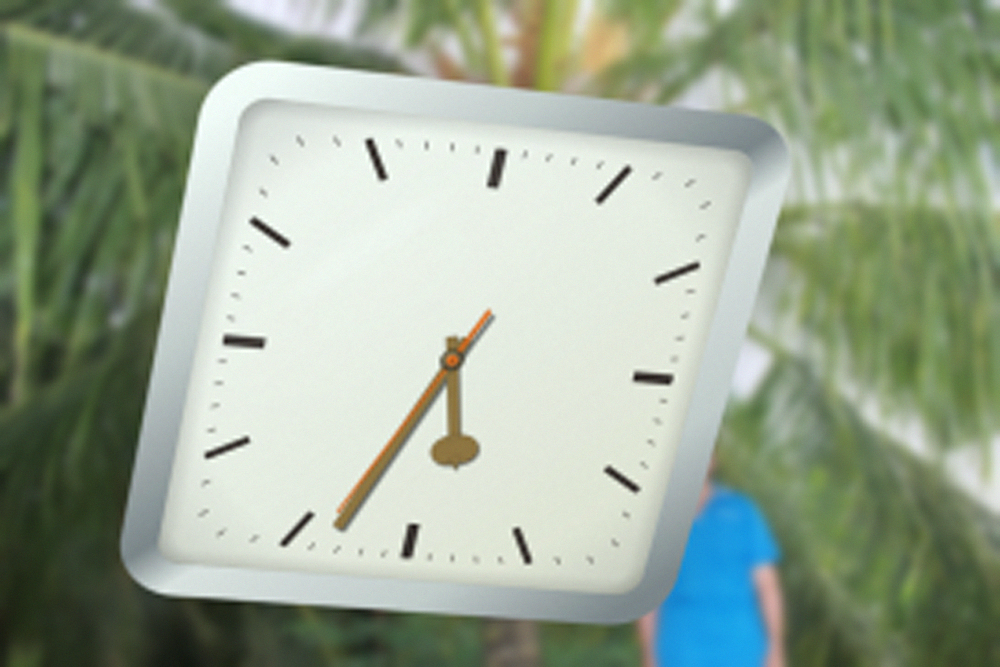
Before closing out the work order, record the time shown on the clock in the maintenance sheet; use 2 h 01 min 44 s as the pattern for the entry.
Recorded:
5 h 33 min 34 s
